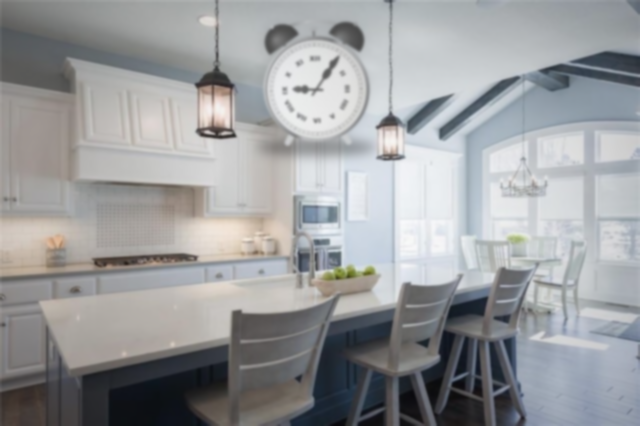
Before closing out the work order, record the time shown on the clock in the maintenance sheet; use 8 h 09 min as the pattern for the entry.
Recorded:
9 h 06 min
